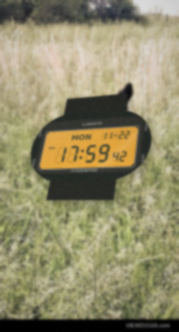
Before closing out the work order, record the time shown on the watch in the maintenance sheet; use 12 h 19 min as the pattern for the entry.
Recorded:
17 h 59 min
